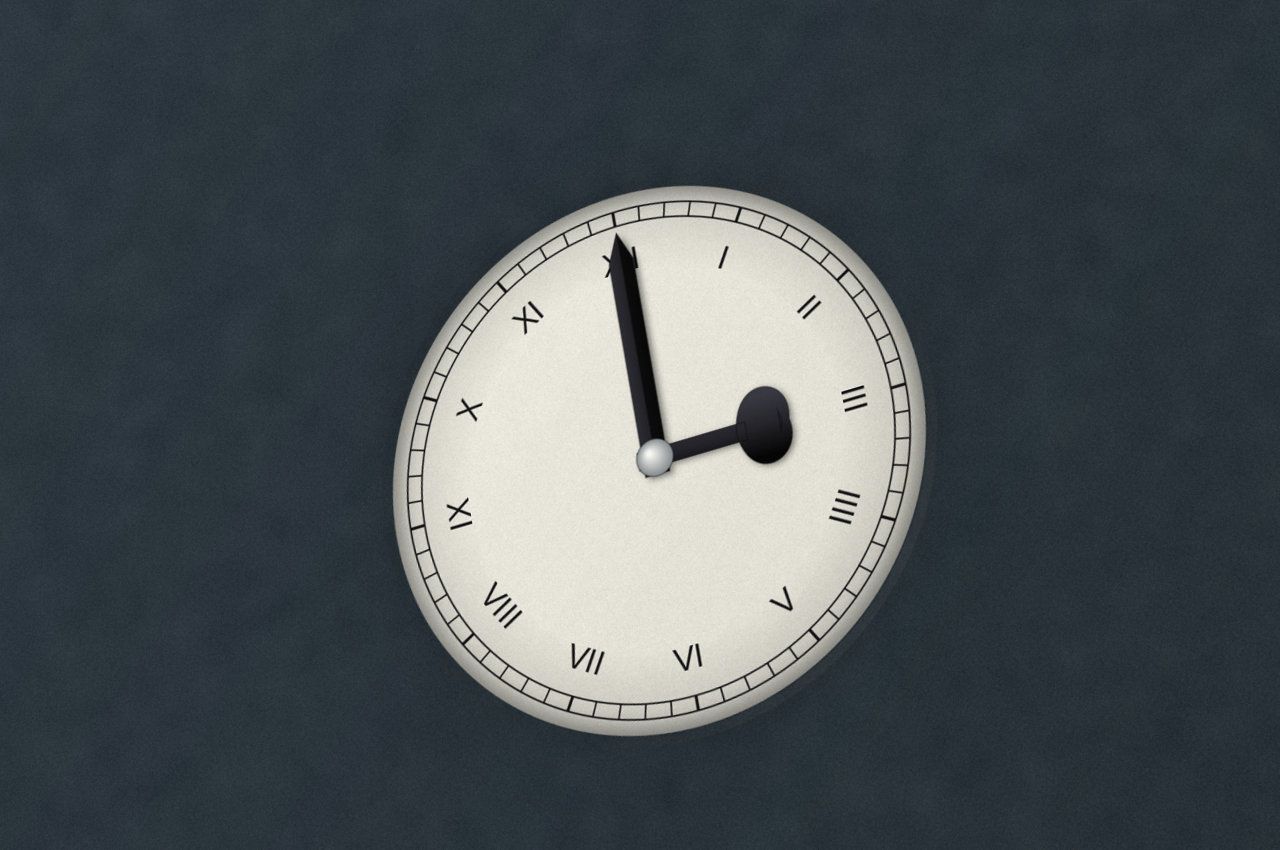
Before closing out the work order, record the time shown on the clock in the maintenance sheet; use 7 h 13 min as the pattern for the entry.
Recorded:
3 h 00 min
